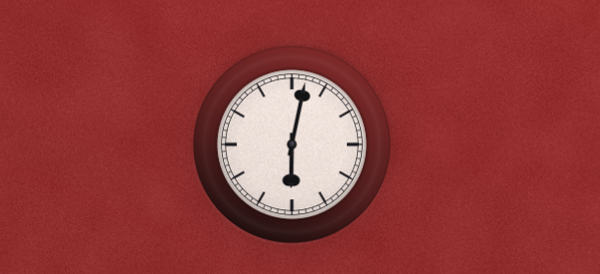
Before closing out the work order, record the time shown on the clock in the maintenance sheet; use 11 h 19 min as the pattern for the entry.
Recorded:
6 h 02 min
